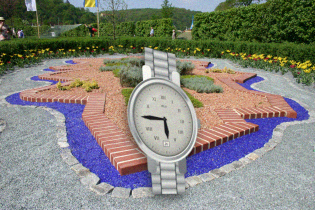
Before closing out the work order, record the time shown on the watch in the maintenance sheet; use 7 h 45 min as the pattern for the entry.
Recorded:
5 h 45 min
